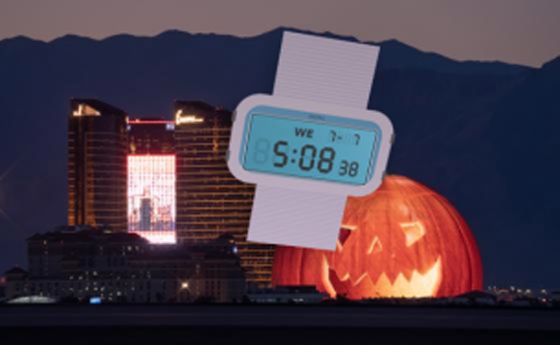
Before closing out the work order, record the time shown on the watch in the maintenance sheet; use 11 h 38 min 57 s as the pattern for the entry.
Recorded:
5 h 08 min 38 s
